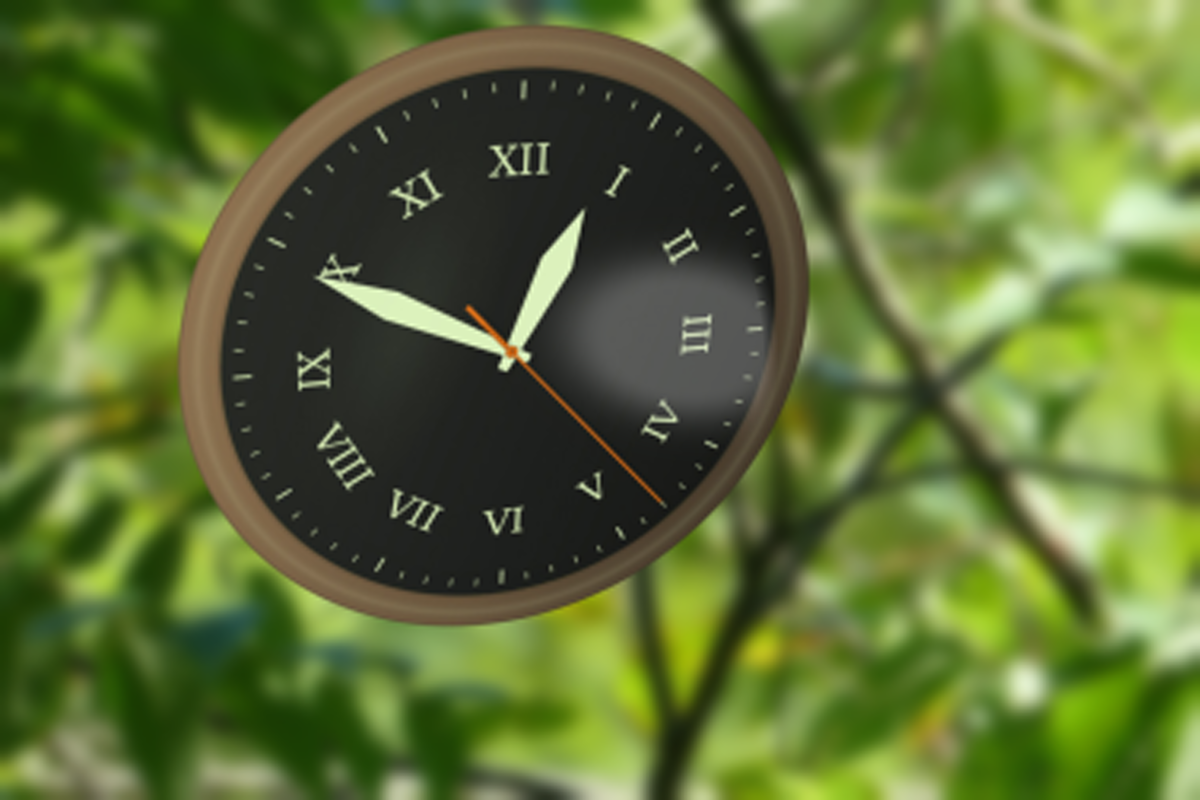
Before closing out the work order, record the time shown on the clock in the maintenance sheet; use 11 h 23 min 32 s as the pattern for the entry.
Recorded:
12 h 49 min 23 s
